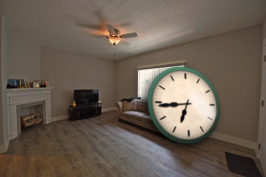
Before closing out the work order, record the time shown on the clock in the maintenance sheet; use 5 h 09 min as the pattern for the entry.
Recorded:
6 h 44 min
